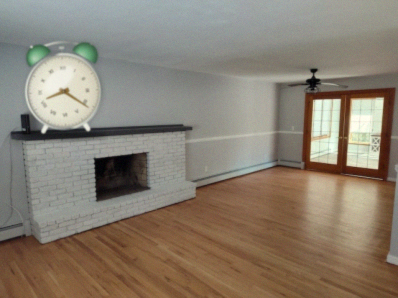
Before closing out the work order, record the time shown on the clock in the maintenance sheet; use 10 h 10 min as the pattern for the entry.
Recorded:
8 h 21 min
